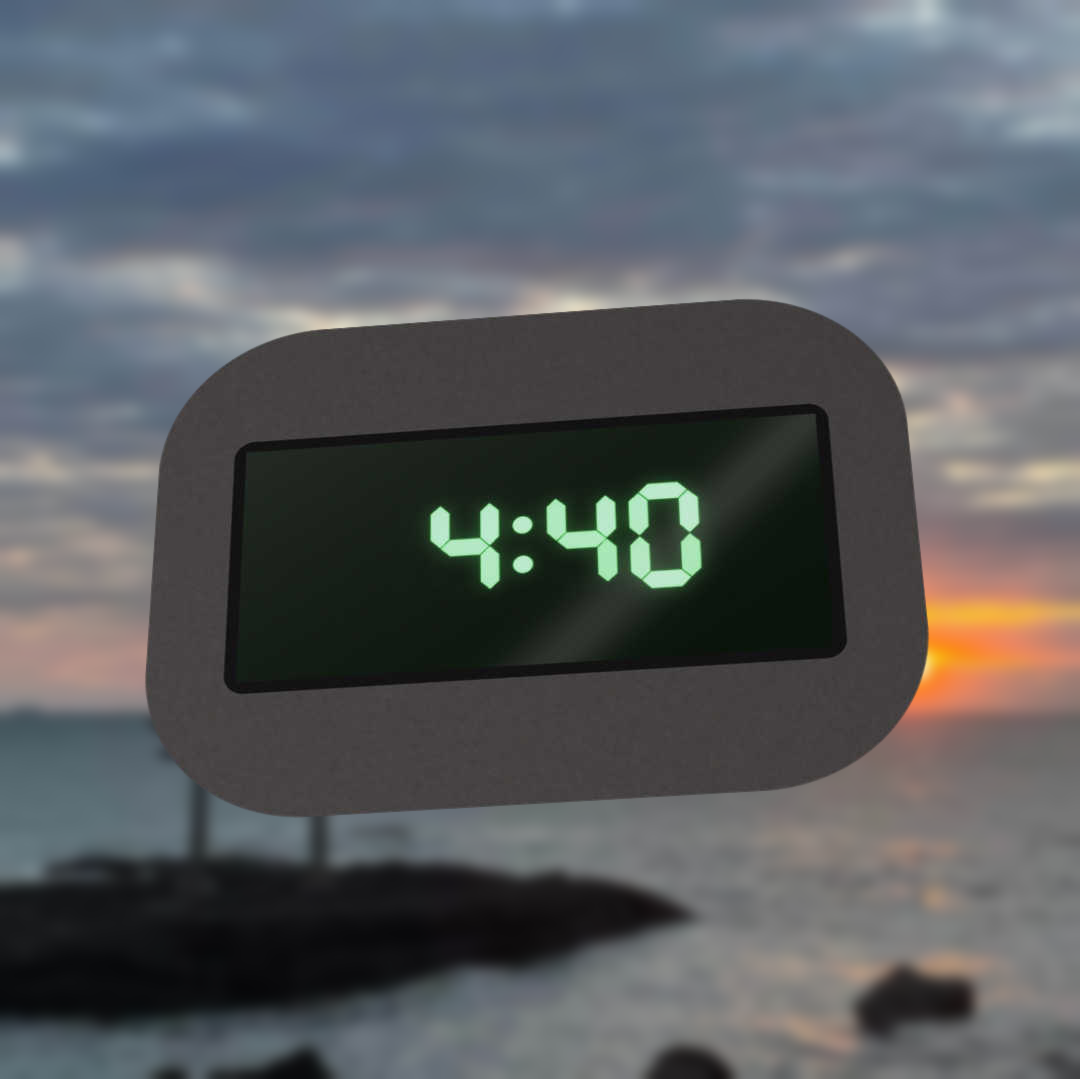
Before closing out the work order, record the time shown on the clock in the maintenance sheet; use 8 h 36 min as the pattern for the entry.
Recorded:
4 h 40 min
